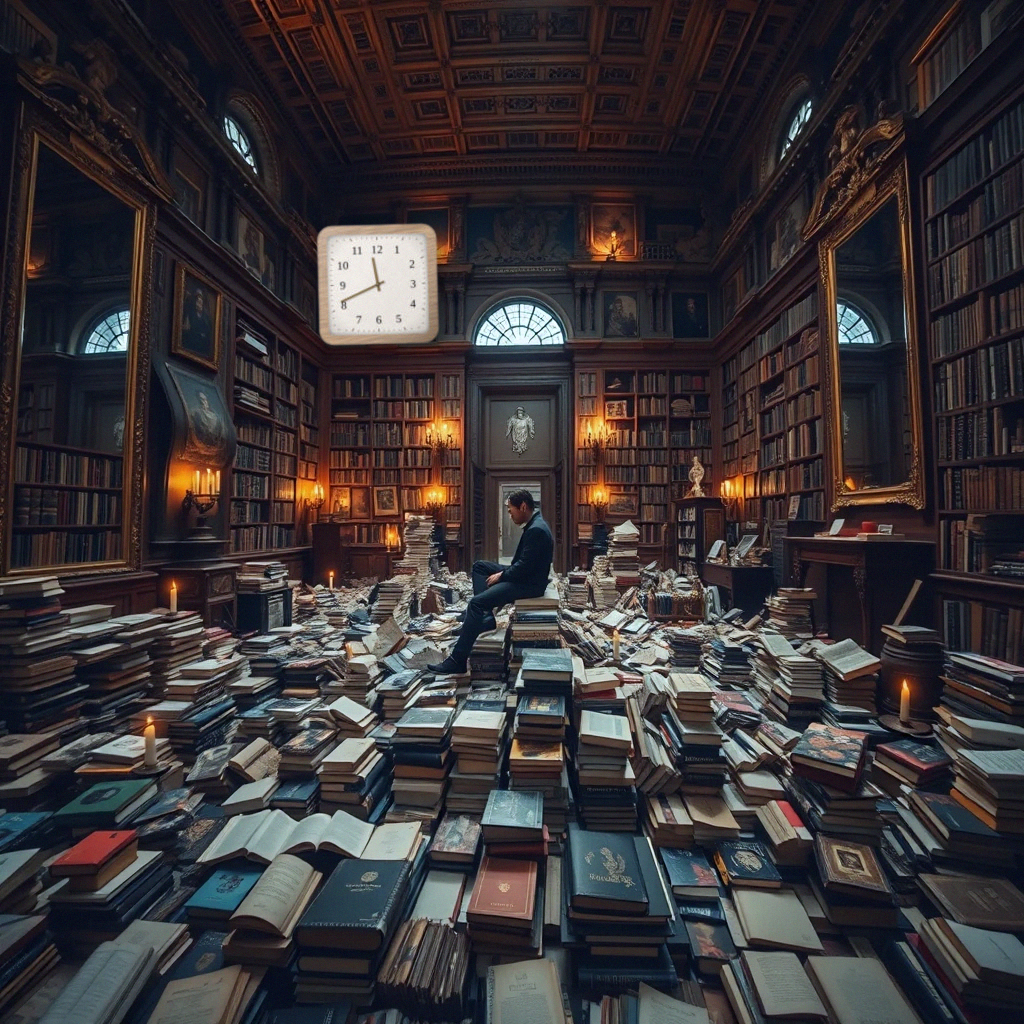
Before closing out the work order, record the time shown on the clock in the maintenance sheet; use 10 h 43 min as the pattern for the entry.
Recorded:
11 h 41 min
